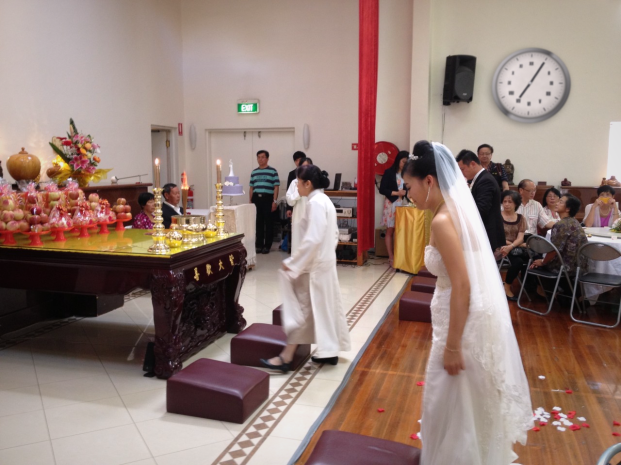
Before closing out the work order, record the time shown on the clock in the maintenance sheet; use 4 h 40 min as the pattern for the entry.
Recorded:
7 h 05 min
